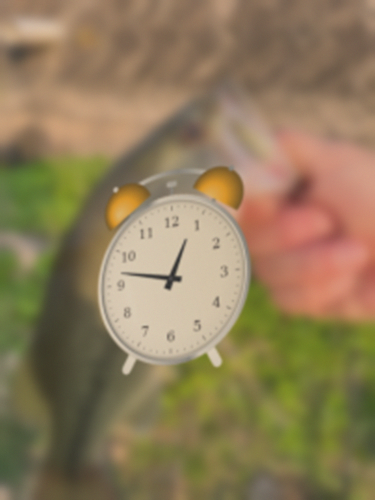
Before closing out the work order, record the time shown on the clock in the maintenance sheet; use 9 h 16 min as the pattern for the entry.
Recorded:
12 h 47 min
